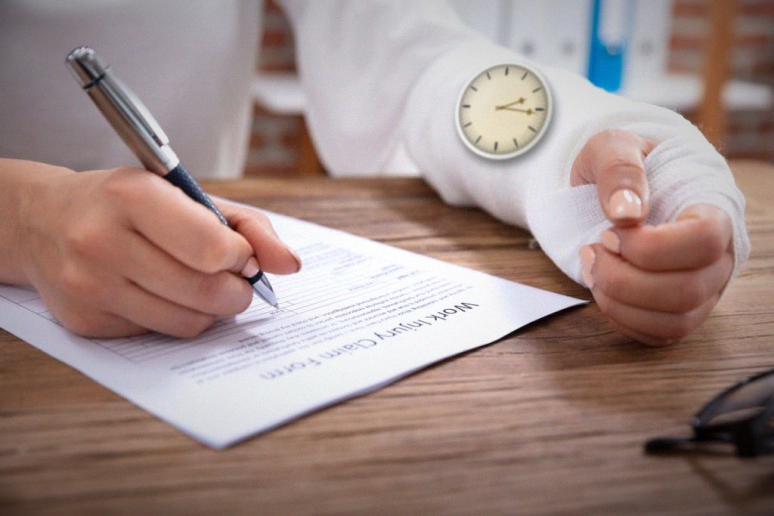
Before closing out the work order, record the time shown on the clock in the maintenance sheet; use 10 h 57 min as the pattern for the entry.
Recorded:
2 h 16 min
